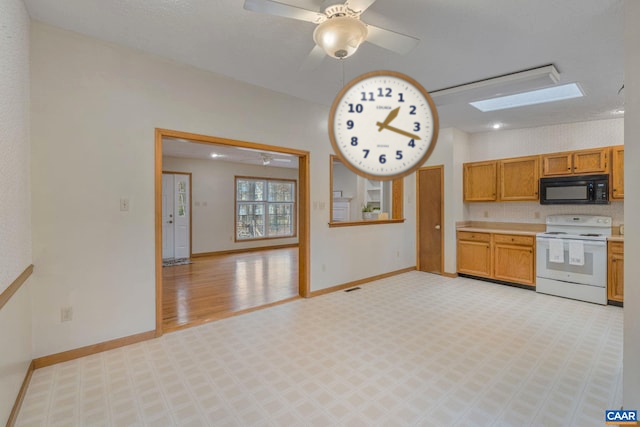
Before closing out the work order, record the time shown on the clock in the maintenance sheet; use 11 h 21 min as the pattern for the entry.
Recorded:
1 h 18 min
